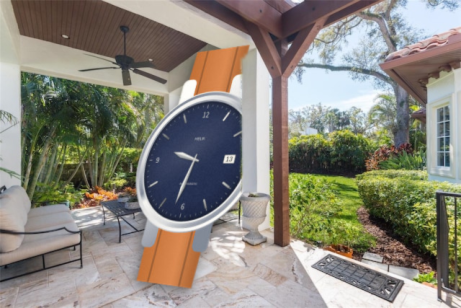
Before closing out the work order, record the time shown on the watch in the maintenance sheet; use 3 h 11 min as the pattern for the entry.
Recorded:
9 h 32 min
